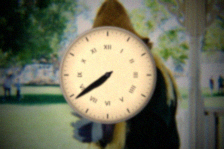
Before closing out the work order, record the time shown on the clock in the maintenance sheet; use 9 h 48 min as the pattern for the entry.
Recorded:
7 h 39 min
